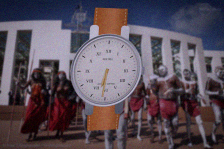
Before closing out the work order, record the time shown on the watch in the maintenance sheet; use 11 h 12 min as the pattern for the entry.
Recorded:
6 h 31 min
